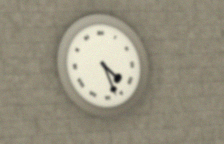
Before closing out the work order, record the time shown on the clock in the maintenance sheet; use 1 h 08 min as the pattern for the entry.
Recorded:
4 h 27 min
